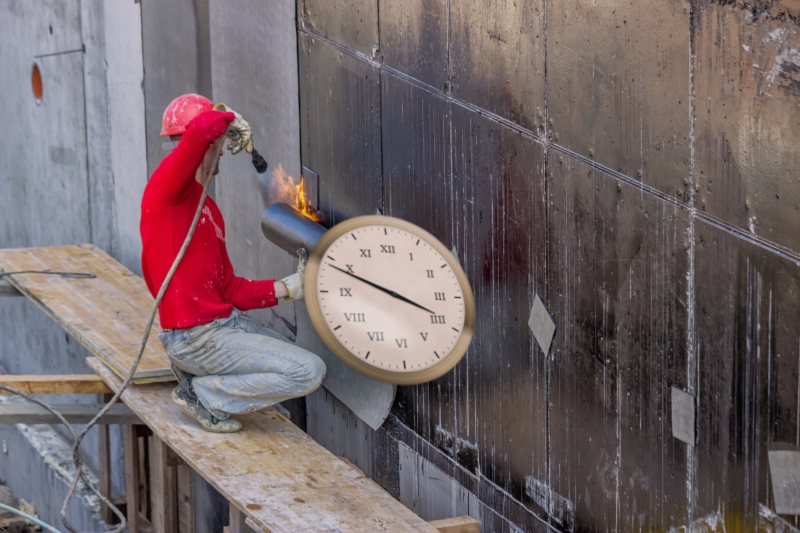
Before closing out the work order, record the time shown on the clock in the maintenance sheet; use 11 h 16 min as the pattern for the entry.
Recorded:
3 h 49 min
